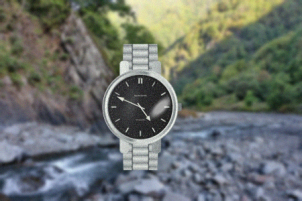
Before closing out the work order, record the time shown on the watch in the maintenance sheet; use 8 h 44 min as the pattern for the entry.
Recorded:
4 h 49 min
